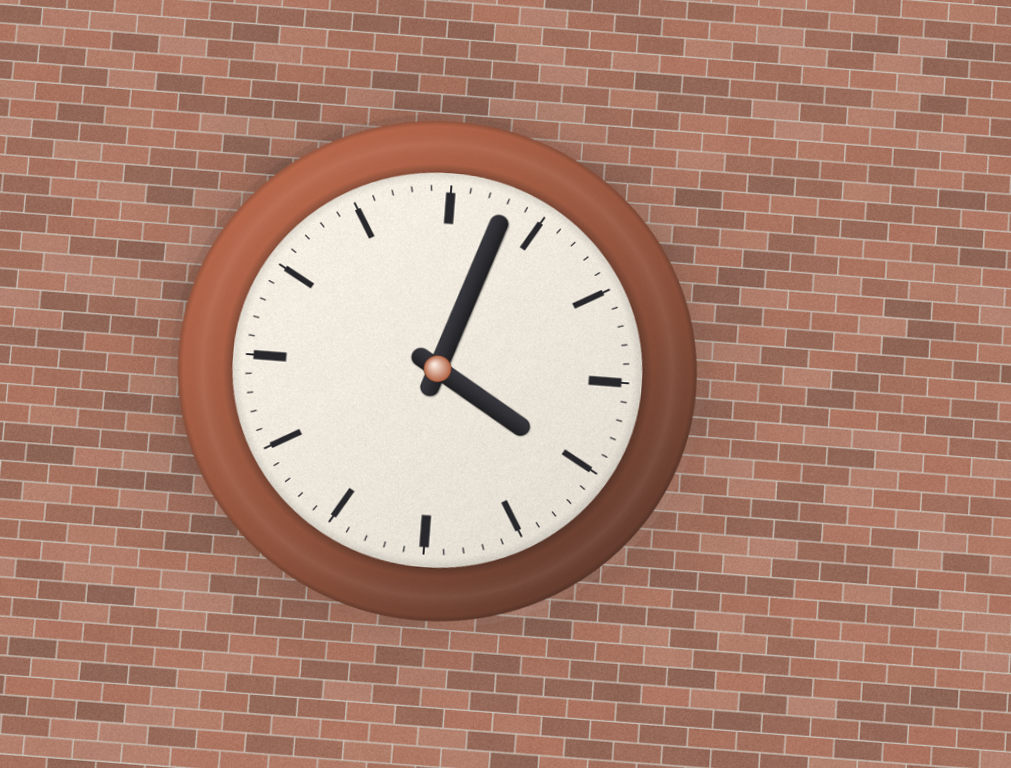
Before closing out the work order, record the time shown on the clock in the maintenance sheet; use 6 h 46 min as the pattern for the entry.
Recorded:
4 h 03 min
